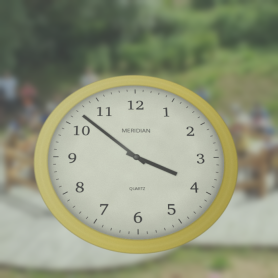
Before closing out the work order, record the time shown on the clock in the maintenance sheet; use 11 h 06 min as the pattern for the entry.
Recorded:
3 h 52 min
